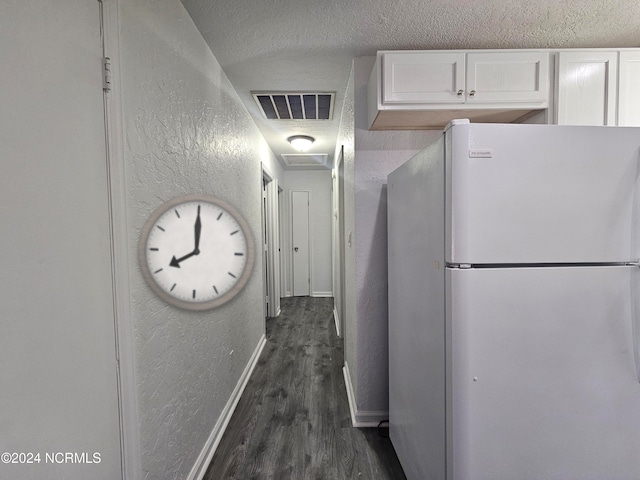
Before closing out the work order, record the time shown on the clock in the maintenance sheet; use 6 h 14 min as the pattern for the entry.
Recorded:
8 h 00 min
